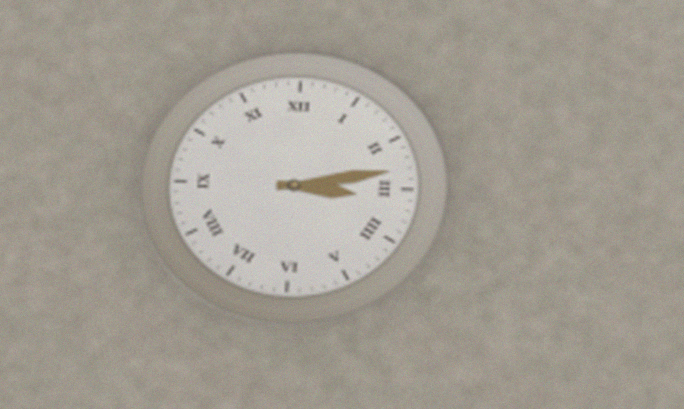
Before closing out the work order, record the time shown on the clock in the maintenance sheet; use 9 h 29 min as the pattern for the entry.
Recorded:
3 h 13 min
